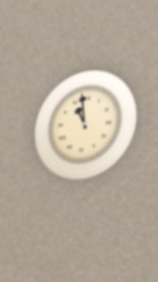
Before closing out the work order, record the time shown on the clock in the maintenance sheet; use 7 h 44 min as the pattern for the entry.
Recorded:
10 h 58 min
